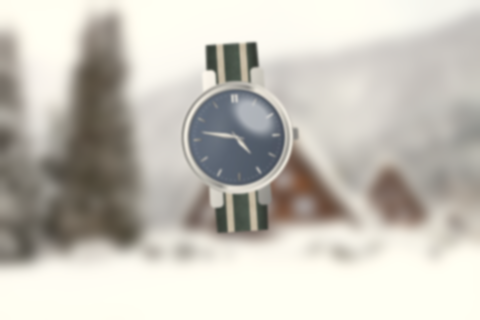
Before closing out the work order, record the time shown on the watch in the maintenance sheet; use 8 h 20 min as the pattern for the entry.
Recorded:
4 h 47 min
